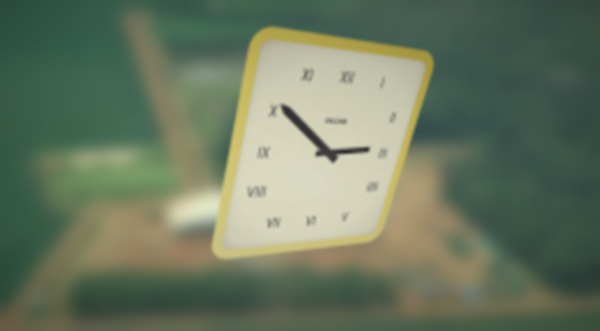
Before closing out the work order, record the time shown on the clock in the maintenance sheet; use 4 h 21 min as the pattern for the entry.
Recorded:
2 h 51 min
